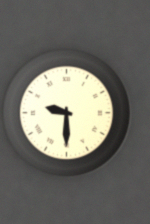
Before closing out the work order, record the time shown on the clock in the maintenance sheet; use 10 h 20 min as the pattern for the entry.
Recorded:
9 h 30 min
